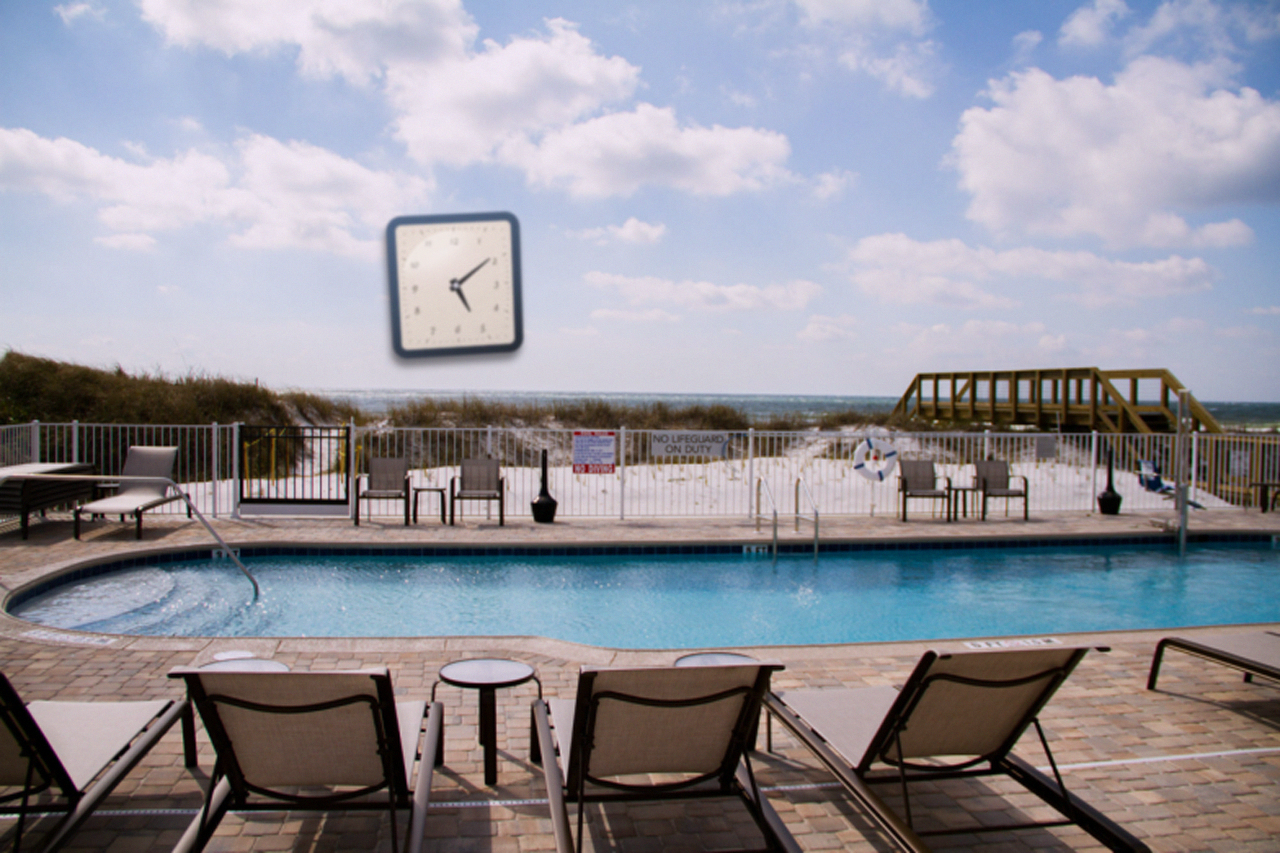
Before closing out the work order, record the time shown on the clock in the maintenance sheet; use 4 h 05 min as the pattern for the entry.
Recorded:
5 h 09 min
